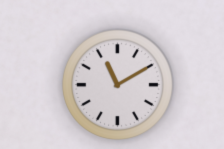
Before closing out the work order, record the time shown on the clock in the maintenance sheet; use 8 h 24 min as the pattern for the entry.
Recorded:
11 h 10 min
